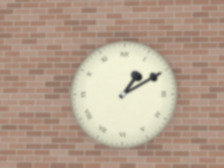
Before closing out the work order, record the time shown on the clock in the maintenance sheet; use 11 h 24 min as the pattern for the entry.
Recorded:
1 h 10 min
